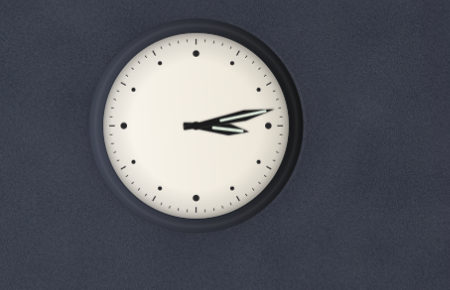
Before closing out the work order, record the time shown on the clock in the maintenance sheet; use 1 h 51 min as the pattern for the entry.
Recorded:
3 h 13 min
